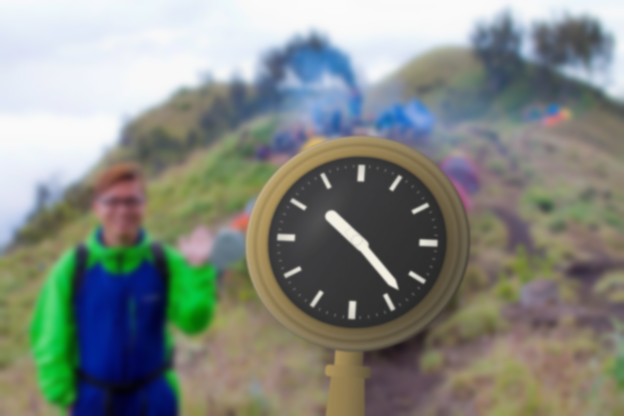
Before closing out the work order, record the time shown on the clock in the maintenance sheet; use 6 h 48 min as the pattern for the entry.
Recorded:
10 h 23 min
